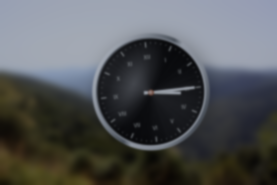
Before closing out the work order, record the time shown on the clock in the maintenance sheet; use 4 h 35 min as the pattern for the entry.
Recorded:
3 h 15 min
